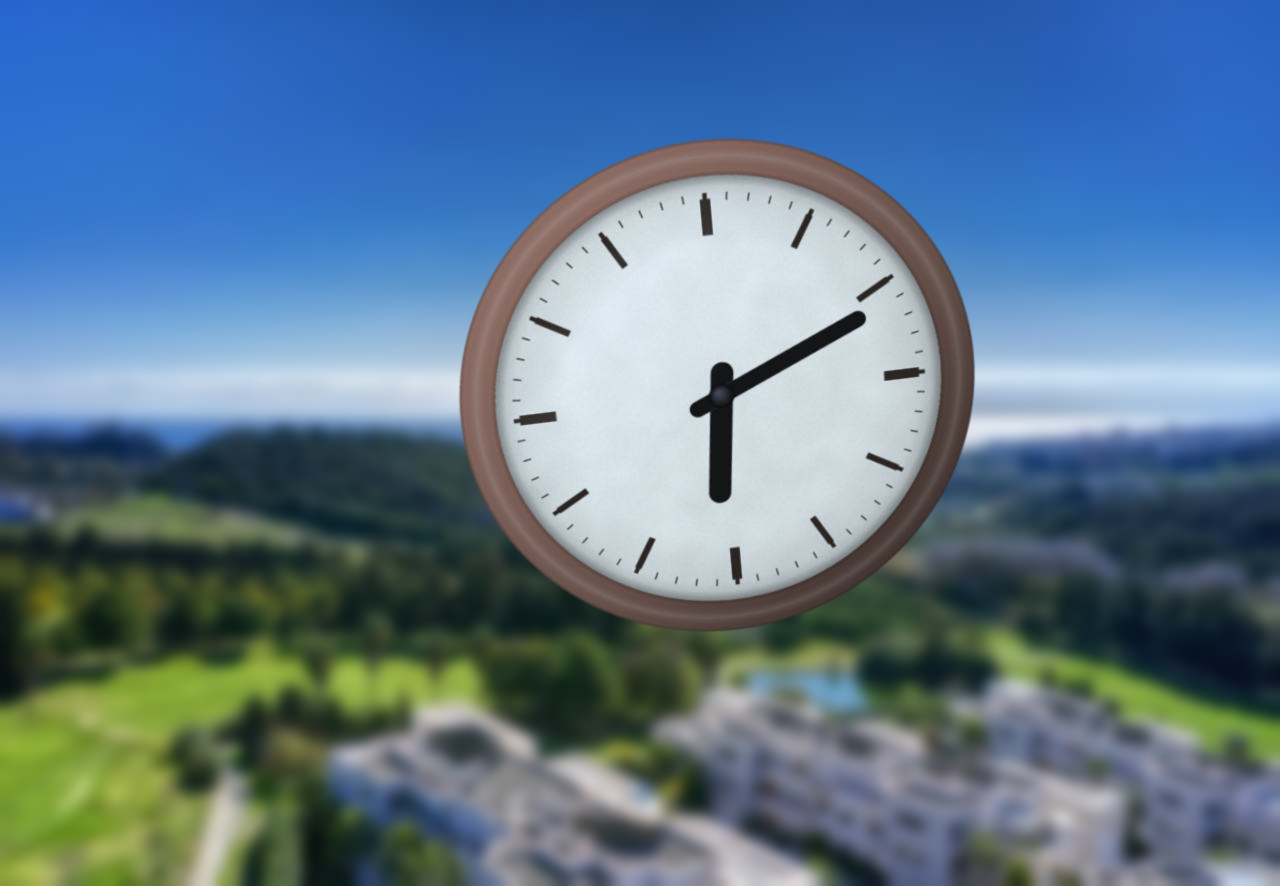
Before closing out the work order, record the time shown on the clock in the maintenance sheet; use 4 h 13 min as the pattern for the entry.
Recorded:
6 h 11 min
